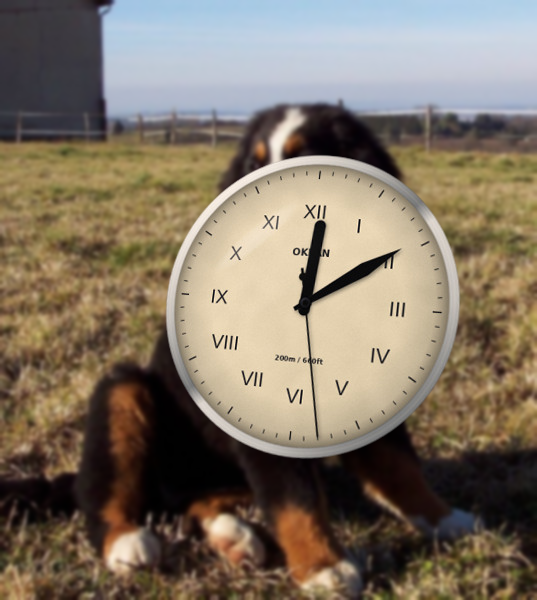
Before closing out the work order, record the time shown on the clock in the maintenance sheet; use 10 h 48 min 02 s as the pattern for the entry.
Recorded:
12 h 09 min 28 s
